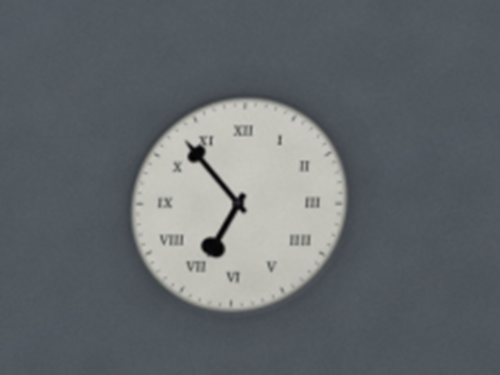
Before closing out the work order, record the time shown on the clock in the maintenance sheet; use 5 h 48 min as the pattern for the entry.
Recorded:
6 h 53 min
